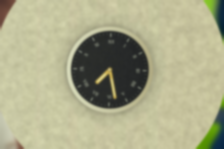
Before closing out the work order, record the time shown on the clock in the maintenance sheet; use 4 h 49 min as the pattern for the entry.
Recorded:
7 h 28 min
